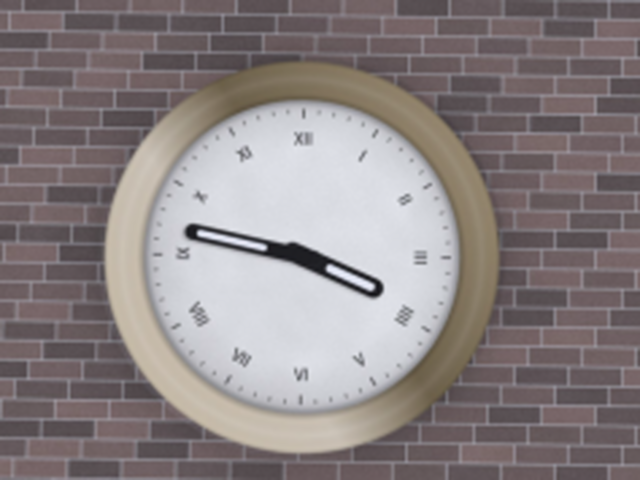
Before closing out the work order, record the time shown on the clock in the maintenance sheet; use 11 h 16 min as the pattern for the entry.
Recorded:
3 h 47 min
